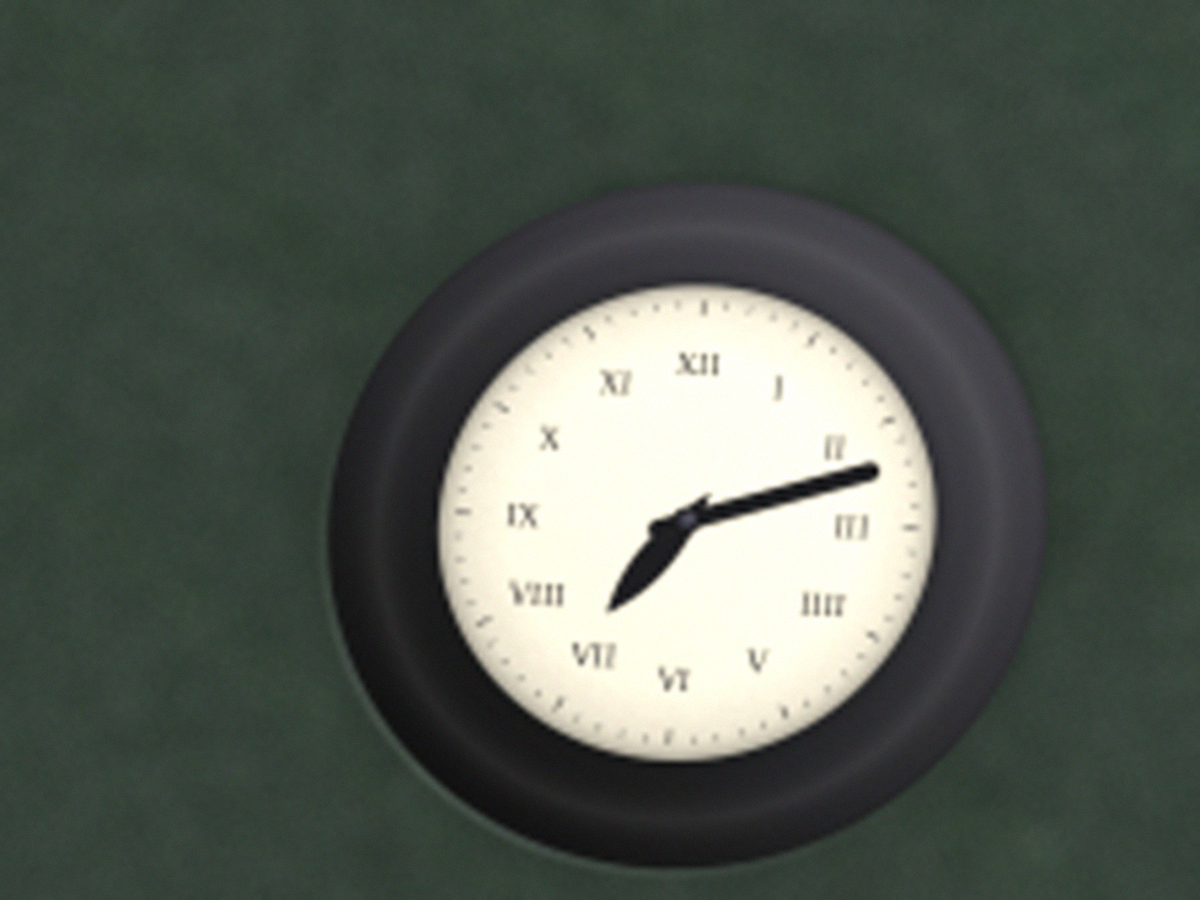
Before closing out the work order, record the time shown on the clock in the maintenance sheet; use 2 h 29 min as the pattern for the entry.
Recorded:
7 h 12 min
